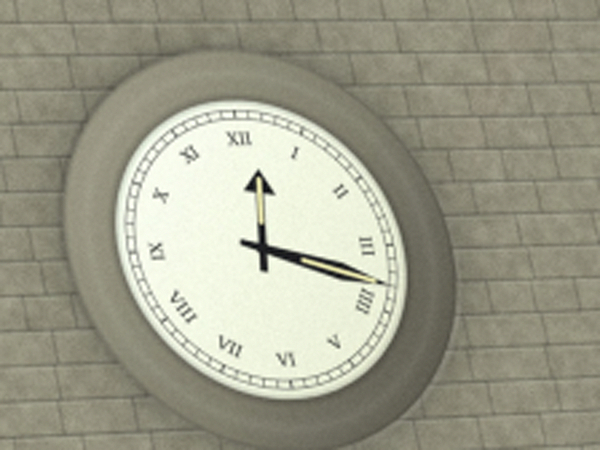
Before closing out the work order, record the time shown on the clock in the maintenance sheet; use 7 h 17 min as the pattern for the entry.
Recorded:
12 h 18 min
